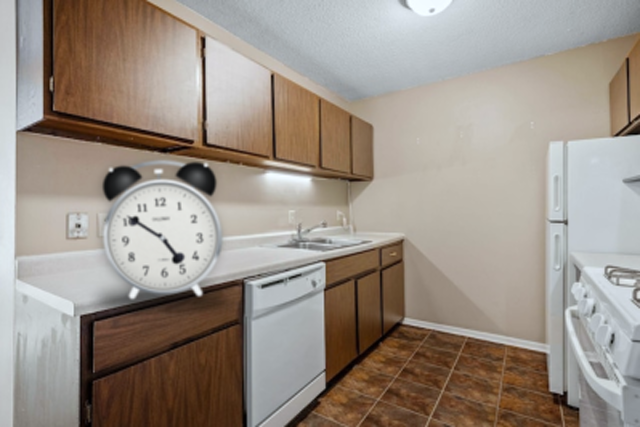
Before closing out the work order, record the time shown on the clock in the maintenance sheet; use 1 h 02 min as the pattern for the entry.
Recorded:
4 h 51 min
